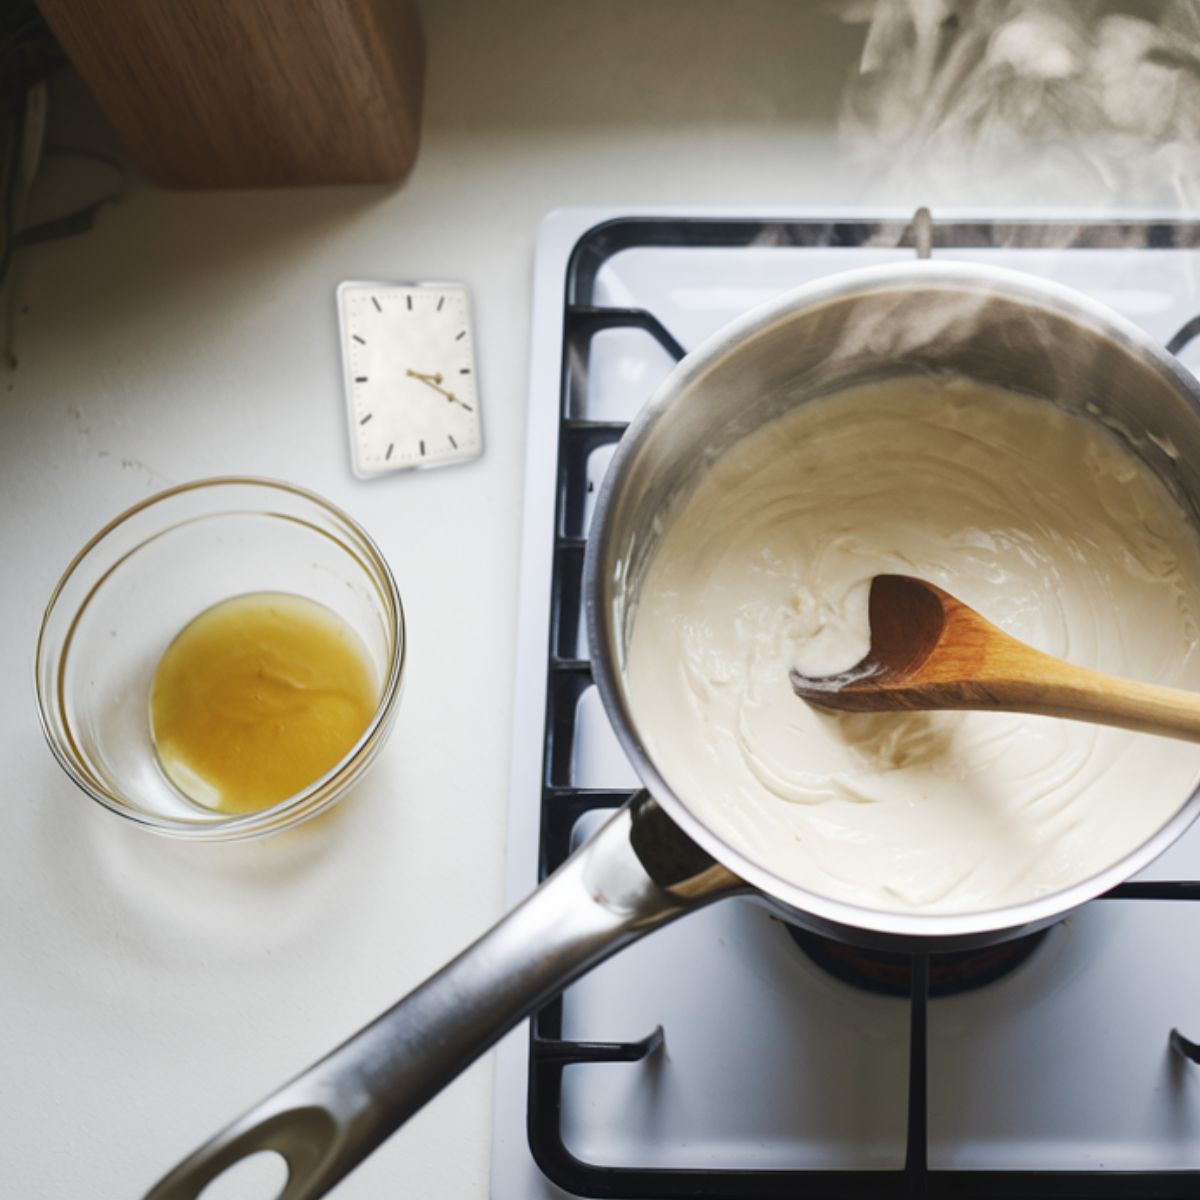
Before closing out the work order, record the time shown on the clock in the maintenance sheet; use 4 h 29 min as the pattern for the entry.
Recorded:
3 h 20 min
